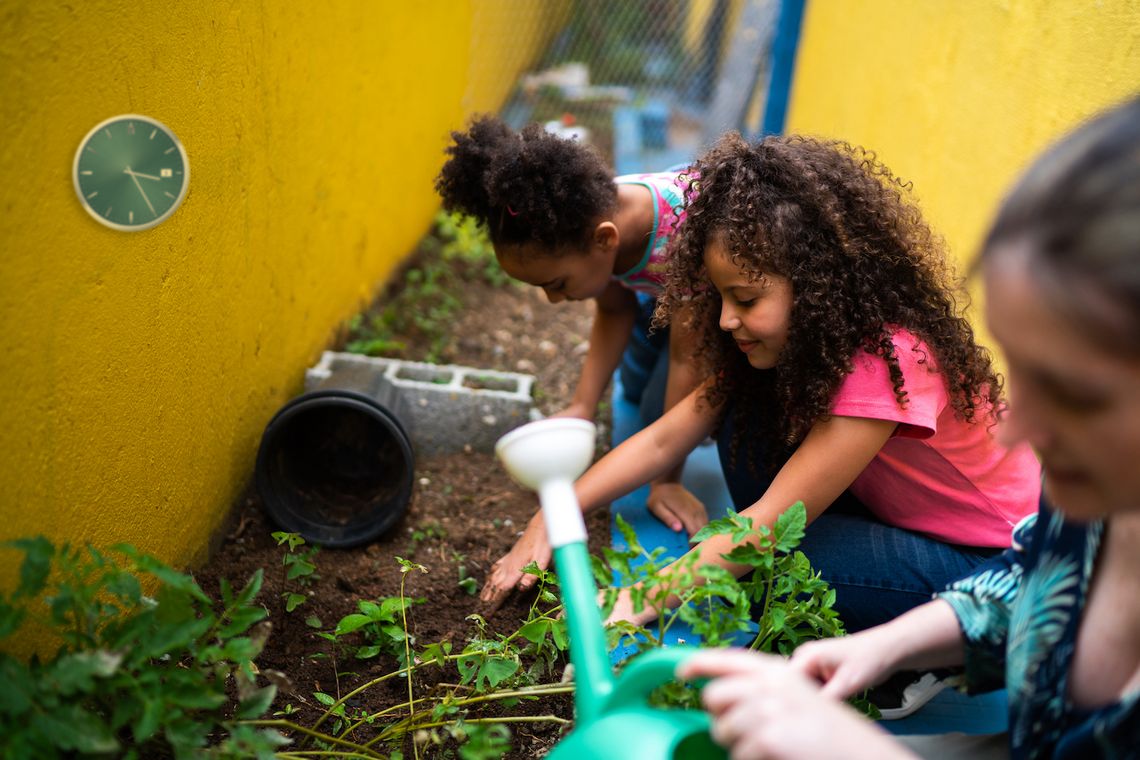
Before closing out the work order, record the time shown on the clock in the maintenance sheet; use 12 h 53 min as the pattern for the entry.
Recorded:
3 h 25 min
